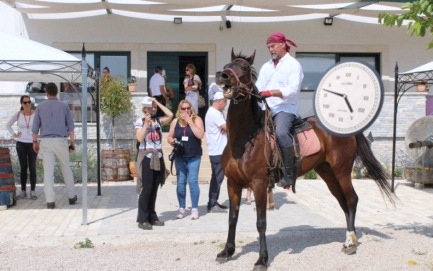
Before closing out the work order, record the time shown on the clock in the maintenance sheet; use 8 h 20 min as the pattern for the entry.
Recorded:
4 h 47 min
